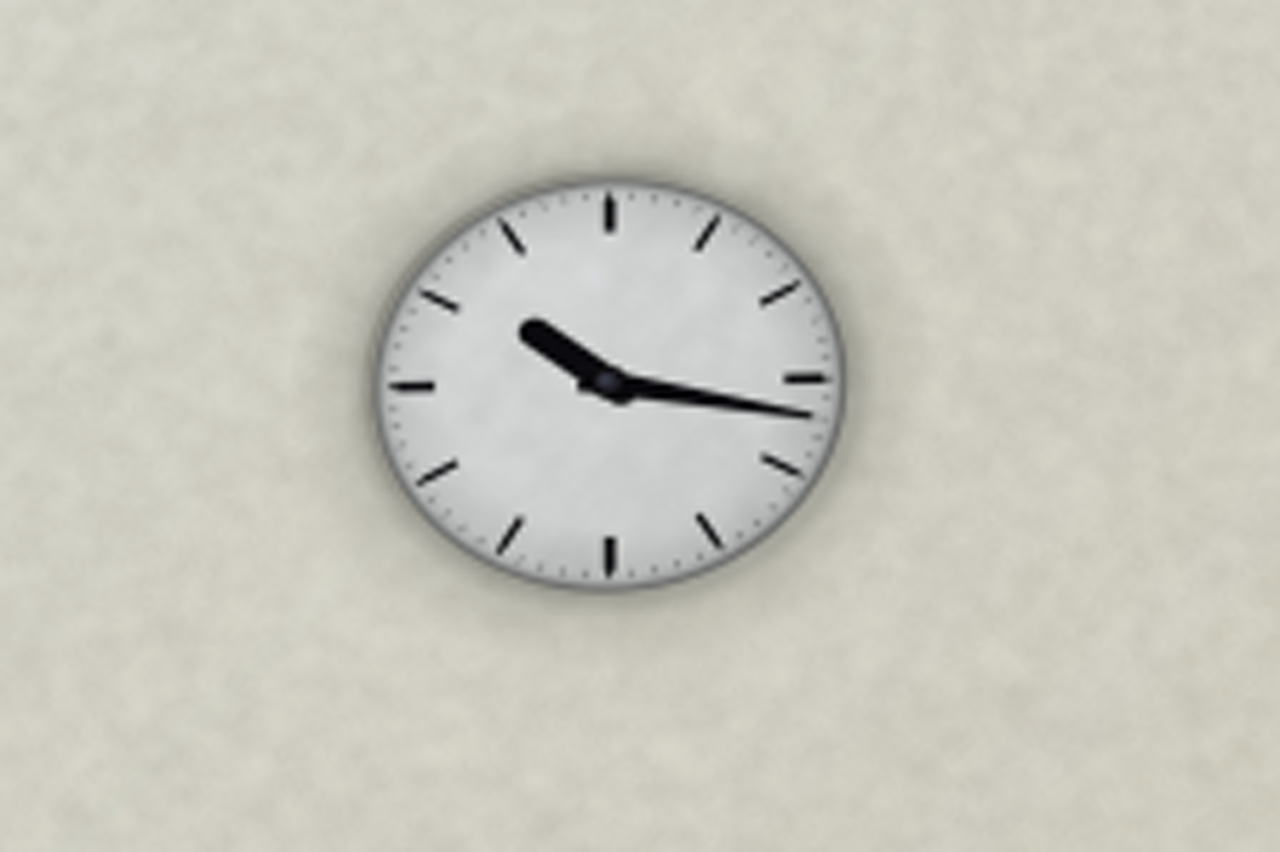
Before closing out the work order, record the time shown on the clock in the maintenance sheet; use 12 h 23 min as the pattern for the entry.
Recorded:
10 h 17 min
